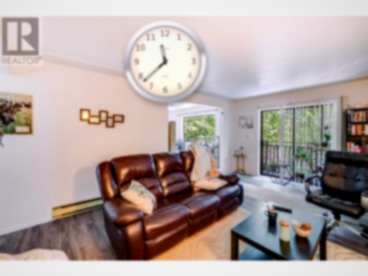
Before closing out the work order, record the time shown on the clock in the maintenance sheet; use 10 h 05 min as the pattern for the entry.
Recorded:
11 h 38 min
